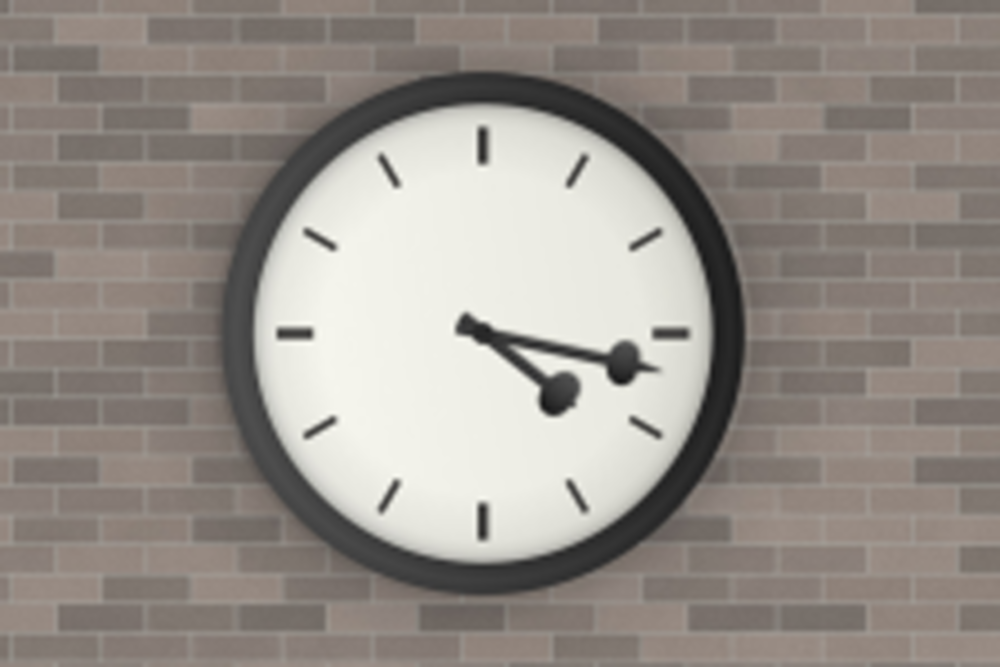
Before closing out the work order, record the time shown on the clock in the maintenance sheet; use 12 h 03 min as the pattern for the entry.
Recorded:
4 h 17 min
